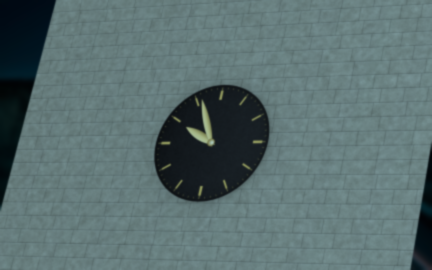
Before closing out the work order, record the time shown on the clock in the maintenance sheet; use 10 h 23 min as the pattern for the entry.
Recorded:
9 h 56 min
